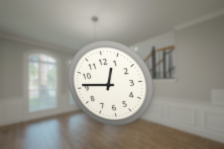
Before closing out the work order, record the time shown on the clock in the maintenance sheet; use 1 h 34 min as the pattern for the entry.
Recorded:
12 h 46 min
